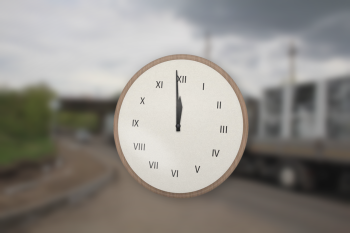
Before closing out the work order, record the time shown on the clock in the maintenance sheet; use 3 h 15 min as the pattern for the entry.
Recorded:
11 h 59 min
